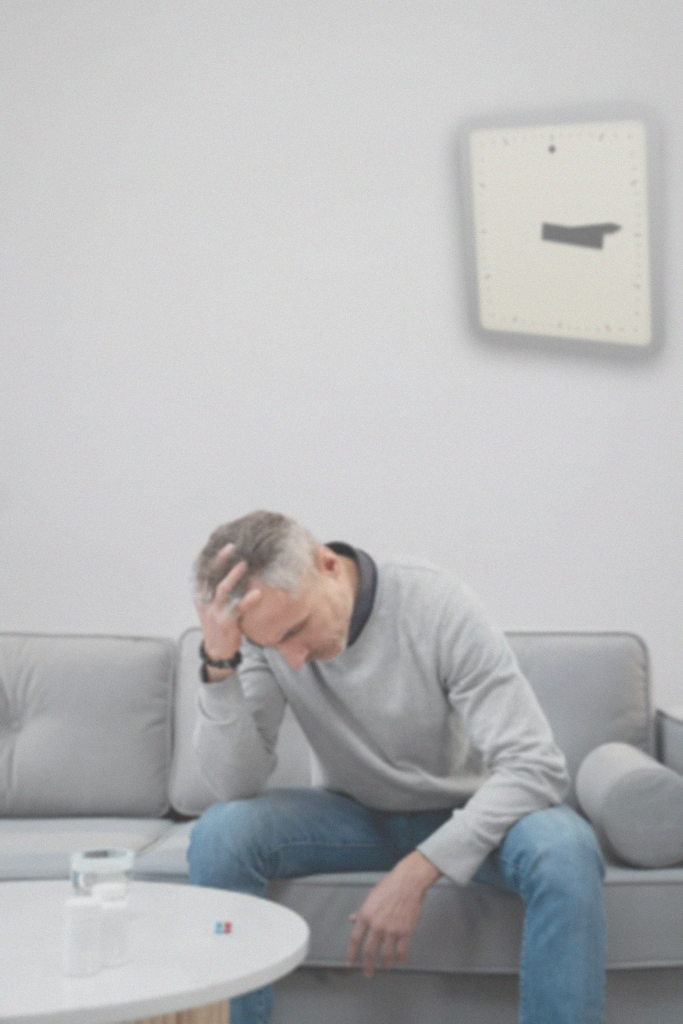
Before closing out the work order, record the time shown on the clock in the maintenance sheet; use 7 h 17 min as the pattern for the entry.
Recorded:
3 h 14 min
